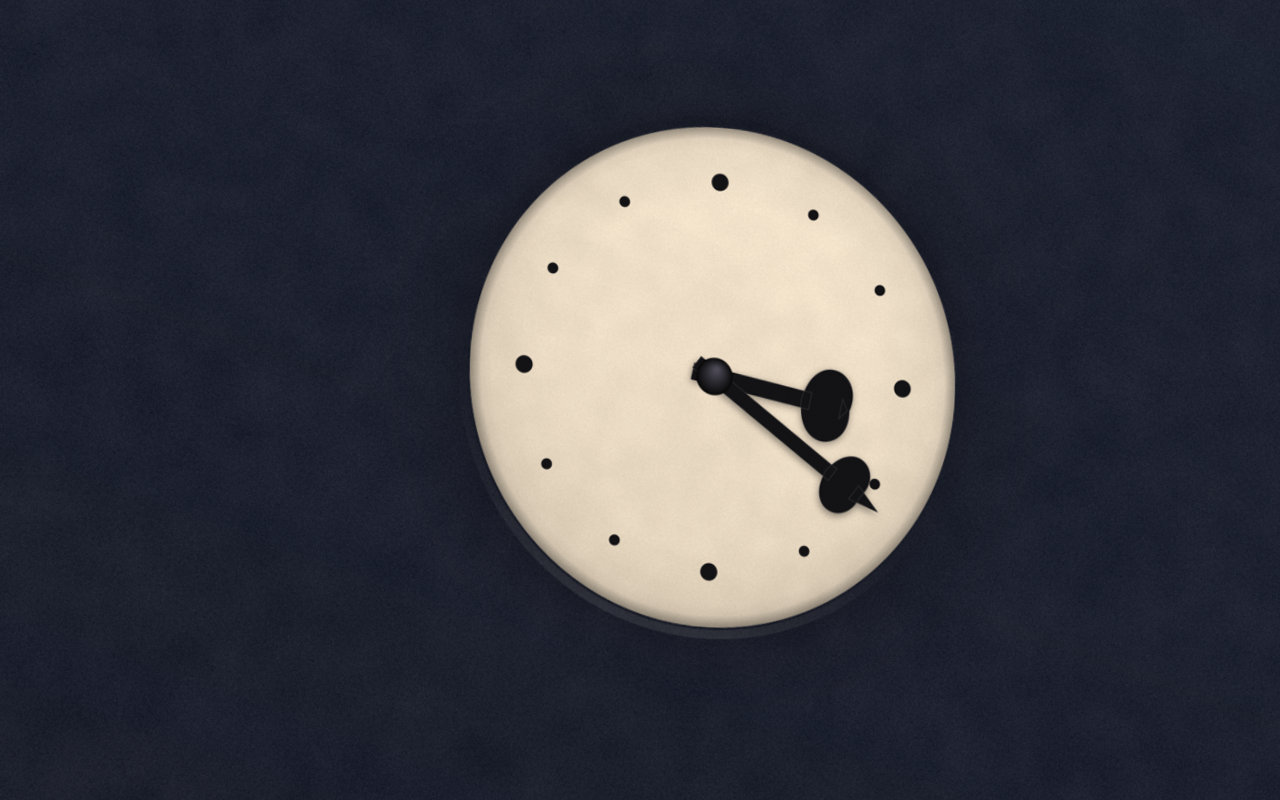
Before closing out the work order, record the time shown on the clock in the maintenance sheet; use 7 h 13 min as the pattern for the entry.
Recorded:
3 h 21 min
